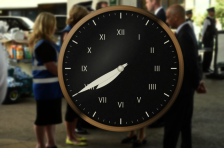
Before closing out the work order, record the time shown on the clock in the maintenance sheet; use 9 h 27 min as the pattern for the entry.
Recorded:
7 h 40 min
